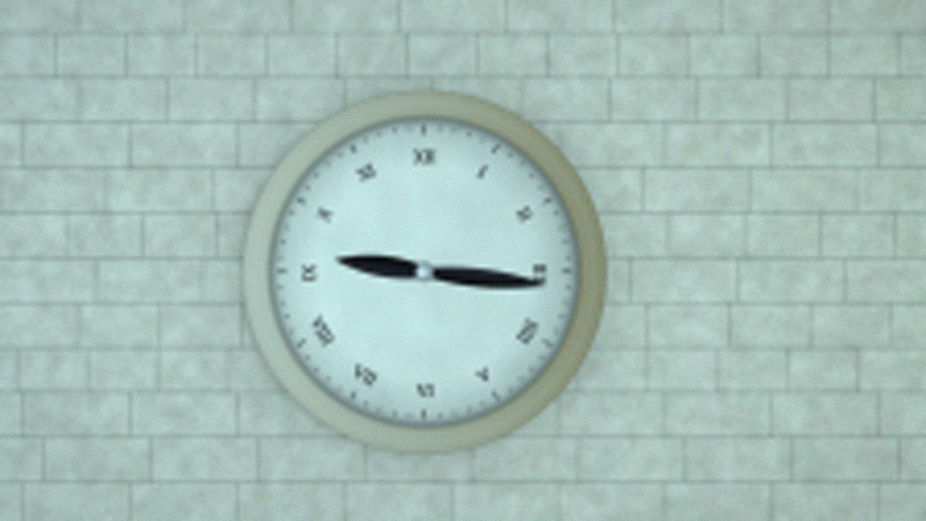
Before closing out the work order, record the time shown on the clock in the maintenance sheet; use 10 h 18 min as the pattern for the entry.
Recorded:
9 h 16 min
